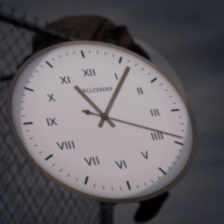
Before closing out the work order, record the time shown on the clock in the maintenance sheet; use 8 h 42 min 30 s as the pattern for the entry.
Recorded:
11 h 06 min 19 s
